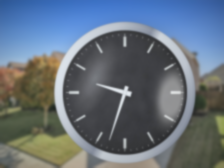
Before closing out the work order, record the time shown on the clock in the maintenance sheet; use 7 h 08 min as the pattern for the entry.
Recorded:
9 h 33 min
